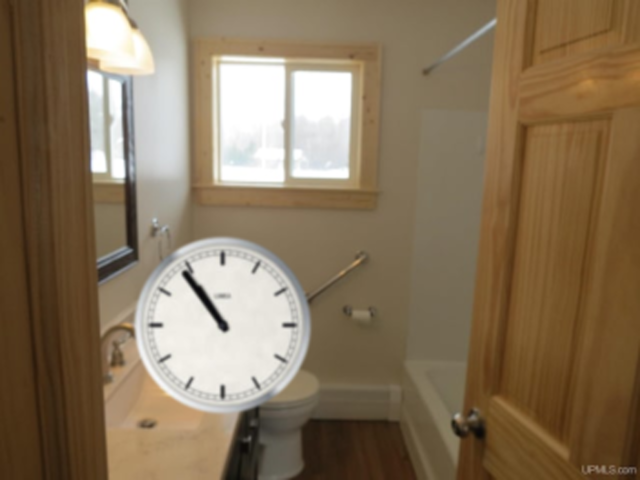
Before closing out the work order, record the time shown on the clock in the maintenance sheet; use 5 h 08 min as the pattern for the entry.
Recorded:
10 h 54 min
